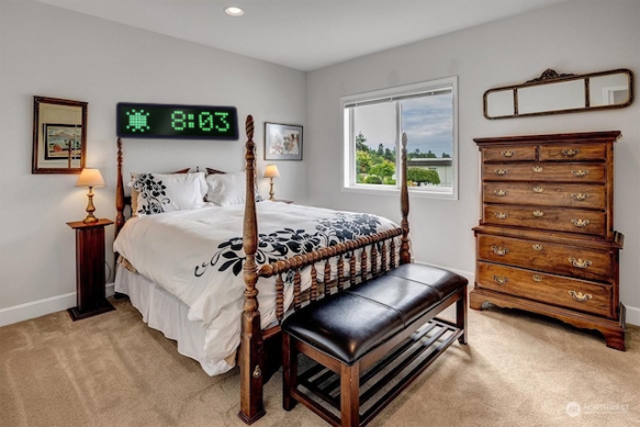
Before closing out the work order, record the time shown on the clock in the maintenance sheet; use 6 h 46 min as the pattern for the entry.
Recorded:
8 h 03 min
